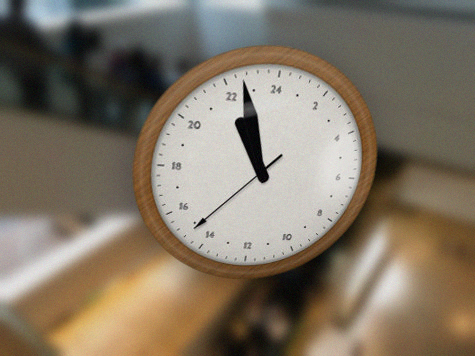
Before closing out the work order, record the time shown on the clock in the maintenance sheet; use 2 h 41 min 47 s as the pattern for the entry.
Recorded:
21 h 56 min 37 s
